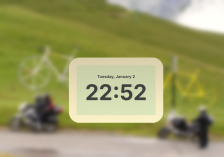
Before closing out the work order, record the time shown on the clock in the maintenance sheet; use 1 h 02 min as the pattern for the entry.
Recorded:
22 h 52 min
